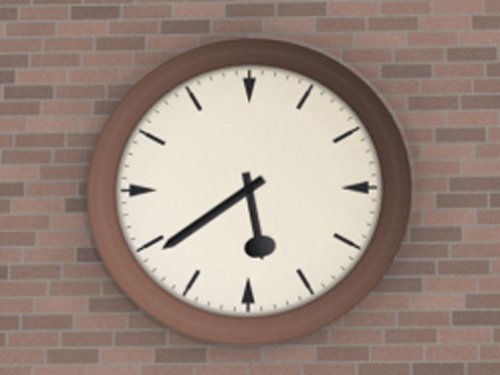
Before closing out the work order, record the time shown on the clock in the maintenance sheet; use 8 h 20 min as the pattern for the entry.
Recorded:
5 h 39 min
